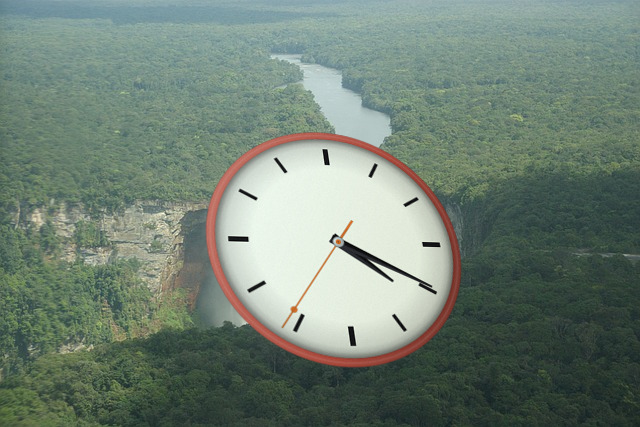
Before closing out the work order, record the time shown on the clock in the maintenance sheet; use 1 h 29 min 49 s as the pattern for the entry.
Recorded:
4 h 19 min 36 s
